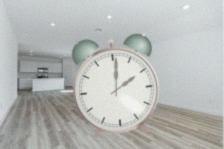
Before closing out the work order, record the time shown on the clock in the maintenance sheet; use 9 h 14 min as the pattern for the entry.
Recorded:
2 h 01 min
